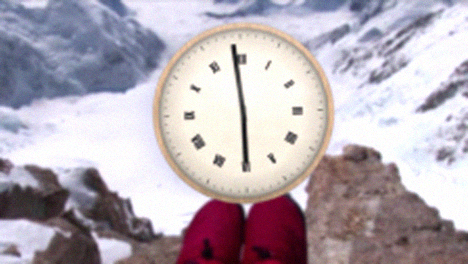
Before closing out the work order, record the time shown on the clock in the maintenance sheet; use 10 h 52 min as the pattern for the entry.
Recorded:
5 h 59 min
